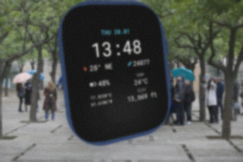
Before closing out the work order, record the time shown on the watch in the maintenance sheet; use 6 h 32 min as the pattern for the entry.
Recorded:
13 h 48 min
